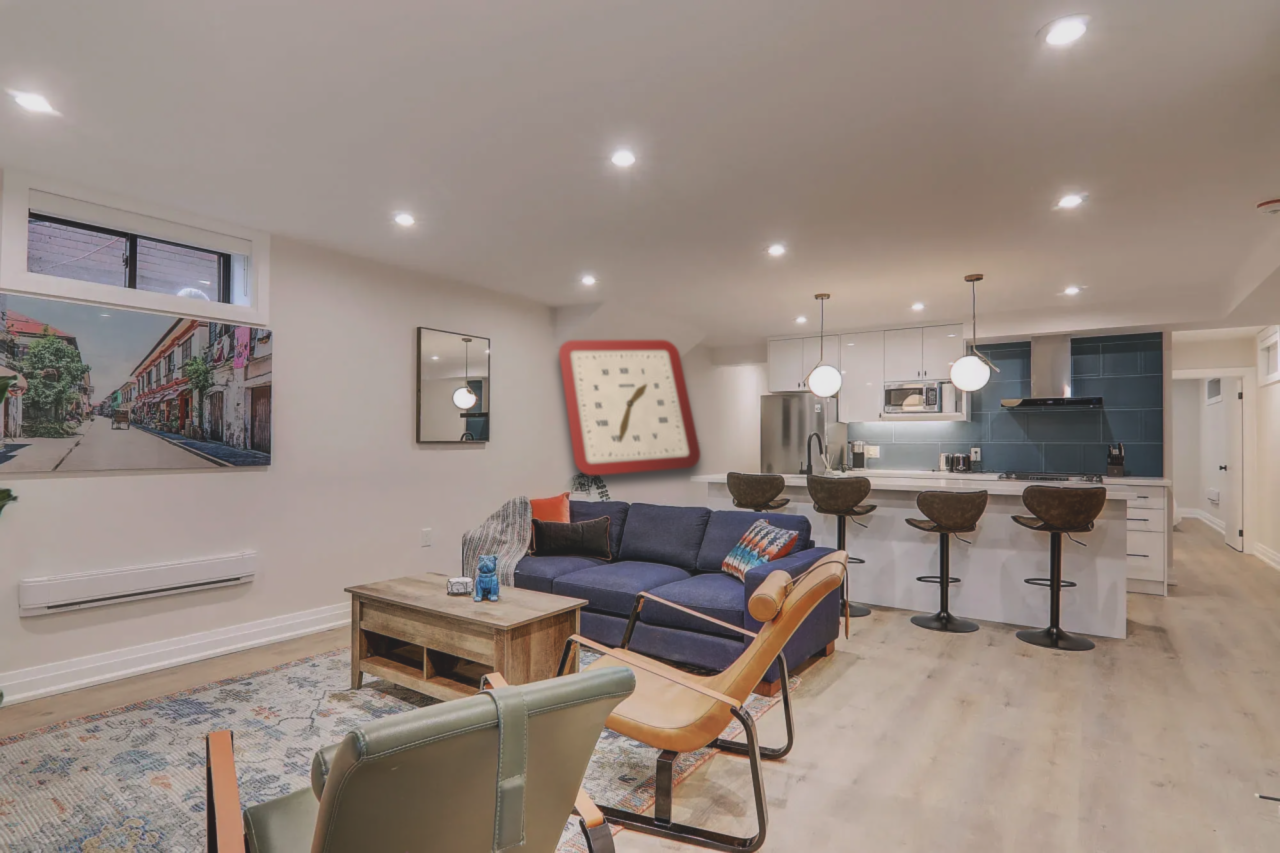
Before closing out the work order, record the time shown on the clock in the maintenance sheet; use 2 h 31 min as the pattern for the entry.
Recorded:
1 h 34 min
